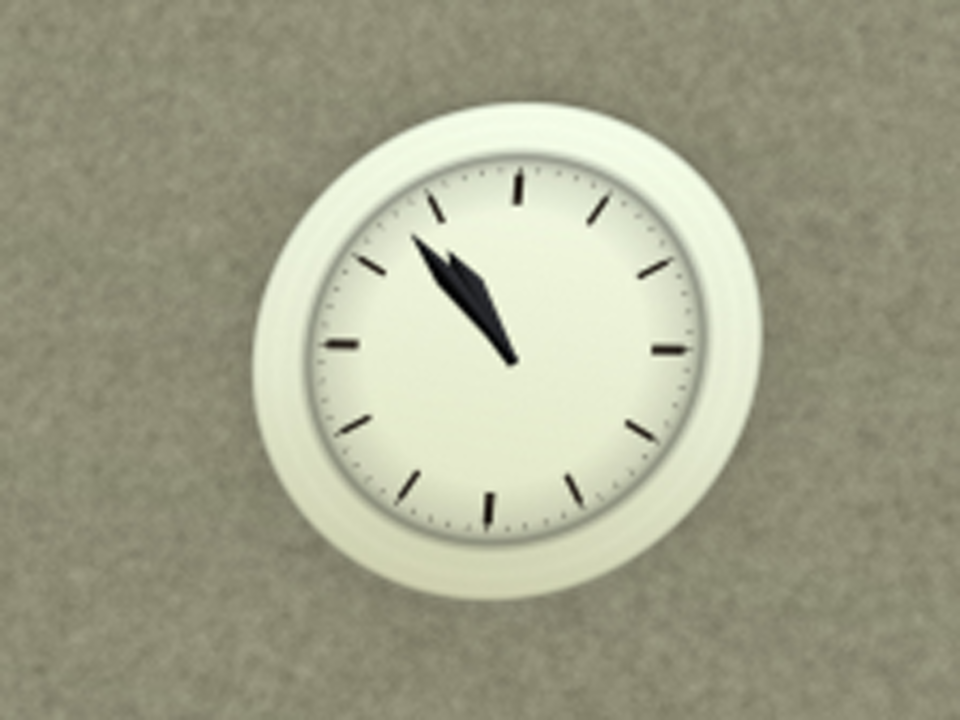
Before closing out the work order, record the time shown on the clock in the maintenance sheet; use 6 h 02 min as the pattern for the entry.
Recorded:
10 h 53 min
